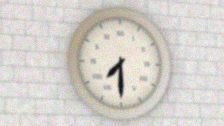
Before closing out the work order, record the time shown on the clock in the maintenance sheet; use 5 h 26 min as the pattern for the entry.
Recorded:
7 h 30 min
